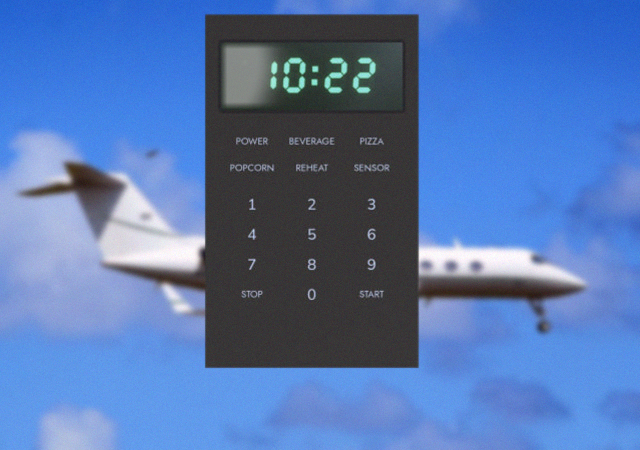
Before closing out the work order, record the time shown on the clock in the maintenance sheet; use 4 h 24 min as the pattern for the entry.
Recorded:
10 h 22 min
